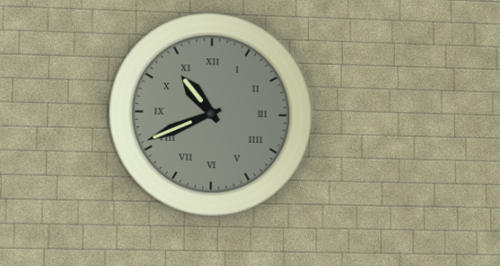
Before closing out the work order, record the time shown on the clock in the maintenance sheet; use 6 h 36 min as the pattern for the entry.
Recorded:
10 h 41 min
